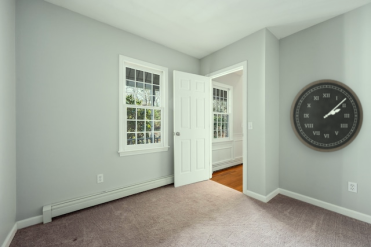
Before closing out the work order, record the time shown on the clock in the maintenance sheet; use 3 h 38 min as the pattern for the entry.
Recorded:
2 h 08 min
